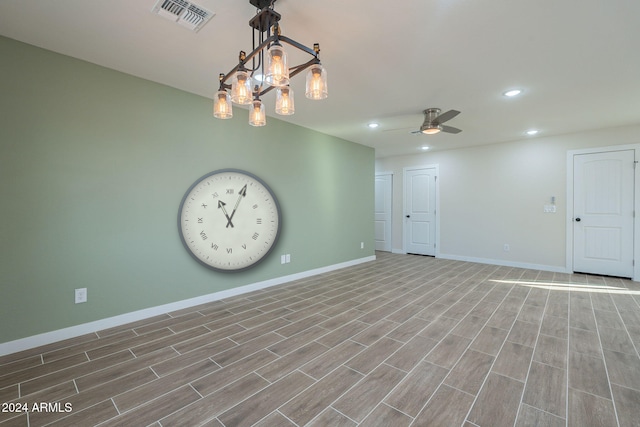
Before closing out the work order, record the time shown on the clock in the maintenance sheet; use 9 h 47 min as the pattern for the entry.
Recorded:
11 h 04 min
